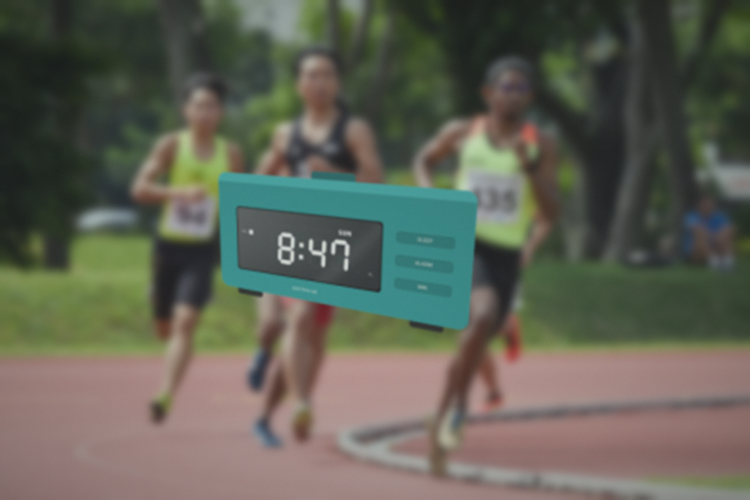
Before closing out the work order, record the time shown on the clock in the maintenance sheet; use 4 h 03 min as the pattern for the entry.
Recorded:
8 h 47 min
